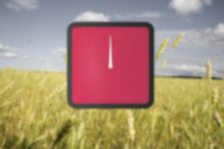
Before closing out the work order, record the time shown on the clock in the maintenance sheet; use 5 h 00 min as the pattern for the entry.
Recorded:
12 h 00 min
